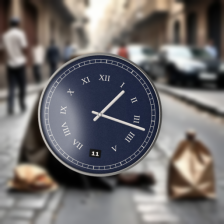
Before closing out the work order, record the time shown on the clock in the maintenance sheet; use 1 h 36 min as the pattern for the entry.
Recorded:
1 h 17 min
